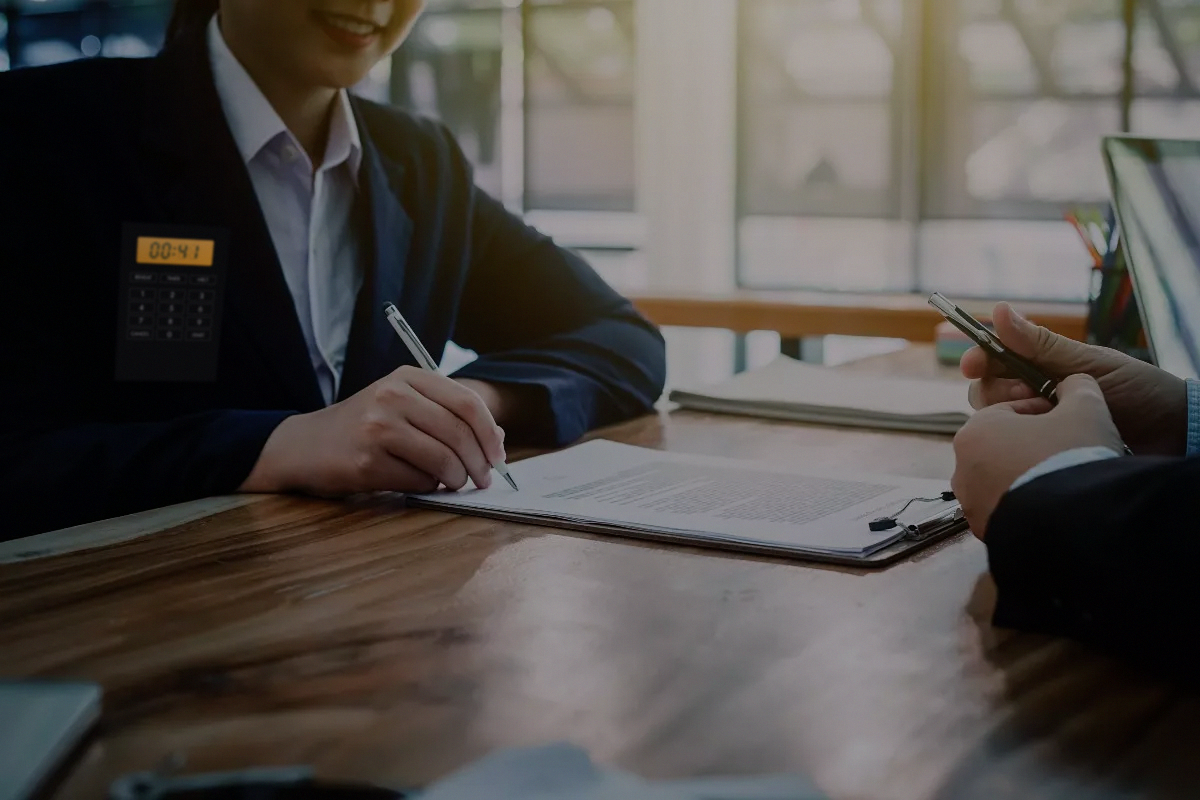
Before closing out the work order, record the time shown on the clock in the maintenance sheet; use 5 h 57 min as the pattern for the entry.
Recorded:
0 h 41 min
